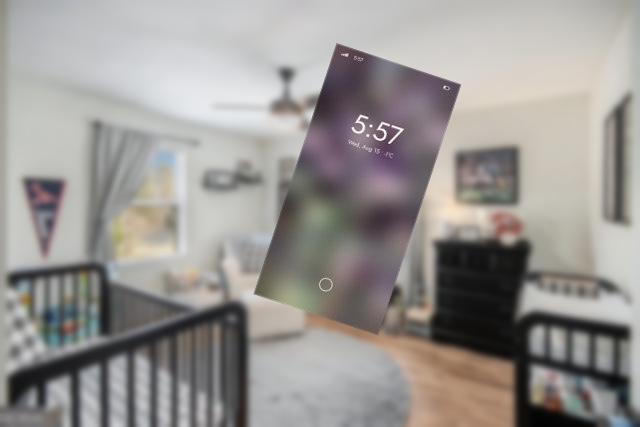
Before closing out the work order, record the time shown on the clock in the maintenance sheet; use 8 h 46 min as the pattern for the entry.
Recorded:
5 h 57 min
